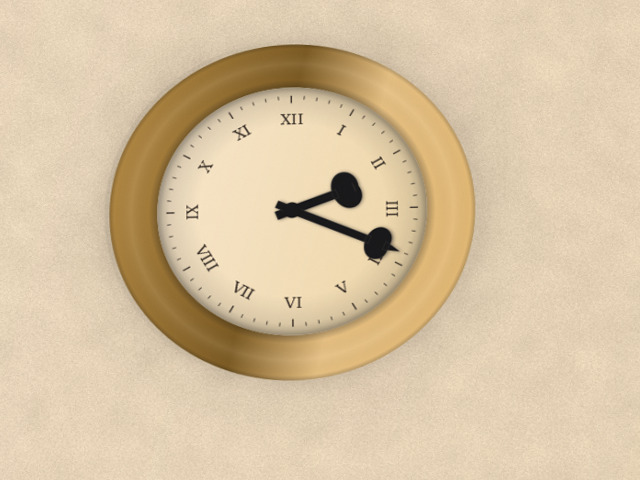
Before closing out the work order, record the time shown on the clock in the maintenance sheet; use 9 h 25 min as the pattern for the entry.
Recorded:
2 h 19 min
